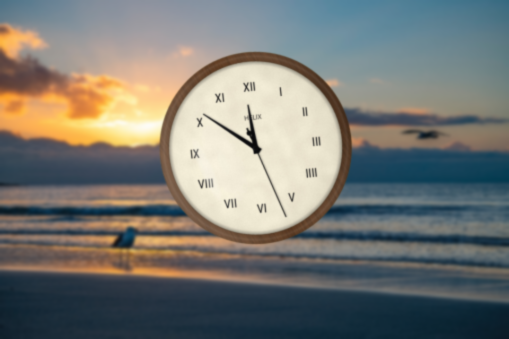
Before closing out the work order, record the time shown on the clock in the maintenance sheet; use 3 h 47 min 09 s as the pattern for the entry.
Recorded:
11 h 51 min 27 s
